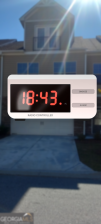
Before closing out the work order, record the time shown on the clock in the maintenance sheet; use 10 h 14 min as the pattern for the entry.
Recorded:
18 h 43 min
